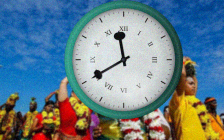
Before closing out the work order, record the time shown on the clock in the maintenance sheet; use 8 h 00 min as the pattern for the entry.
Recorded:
11 h 40 min
